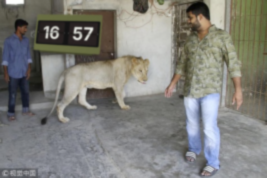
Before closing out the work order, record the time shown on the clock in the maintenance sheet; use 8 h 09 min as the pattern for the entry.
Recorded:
16 h 57 min
